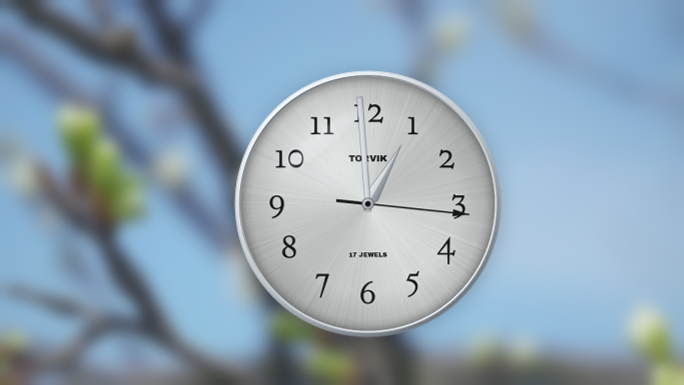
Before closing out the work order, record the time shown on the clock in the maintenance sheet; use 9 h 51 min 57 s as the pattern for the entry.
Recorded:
12 h 59 min 16 s
